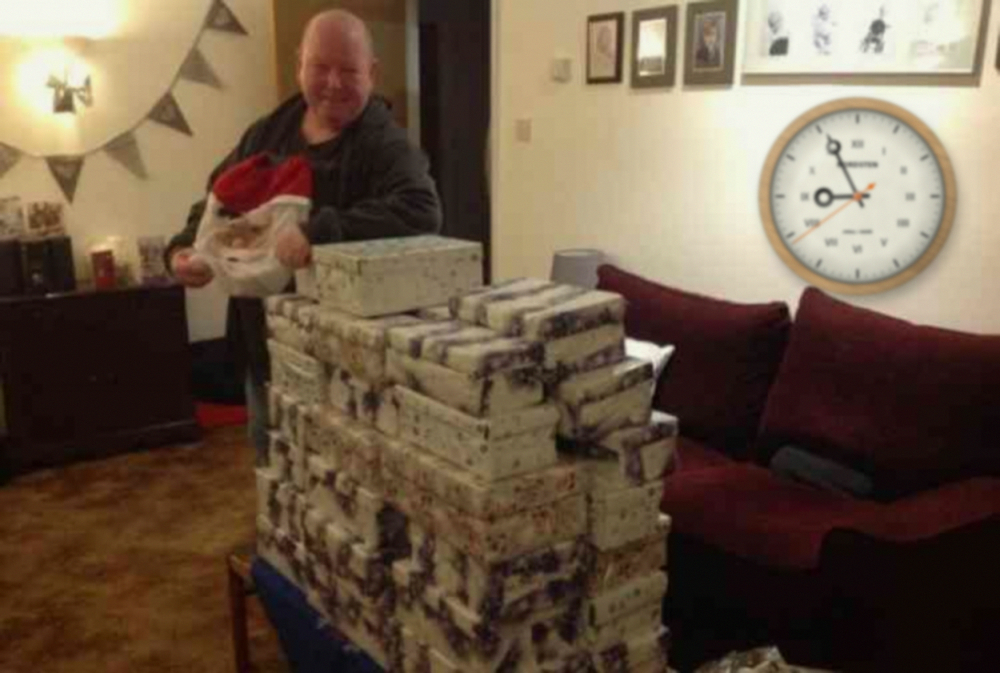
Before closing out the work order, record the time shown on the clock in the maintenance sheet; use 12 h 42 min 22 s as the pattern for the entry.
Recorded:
8 h 55 min 39 s
